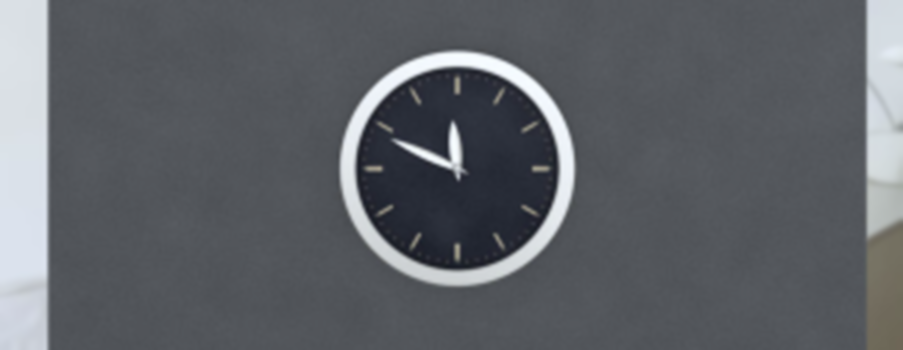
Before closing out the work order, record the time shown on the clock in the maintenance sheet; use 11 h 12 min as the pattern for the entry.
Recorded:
11 h 49 min
